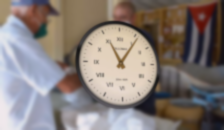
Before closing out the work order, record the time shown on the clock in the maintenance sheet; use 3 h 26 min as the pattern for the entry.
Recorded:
11 h 06 min
